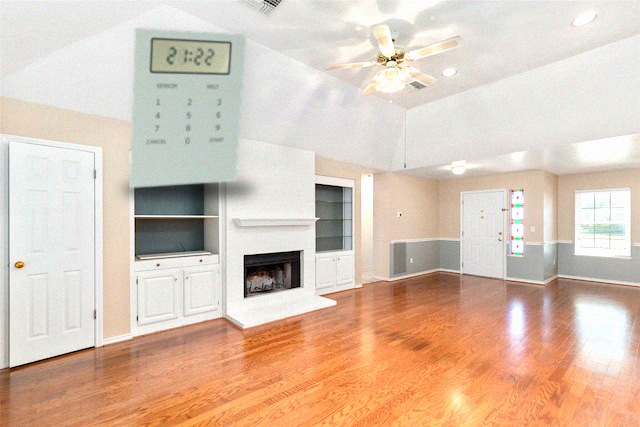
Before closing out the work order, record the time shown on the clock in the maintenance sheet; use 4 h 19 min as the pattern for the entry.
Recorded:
21 h 22 min
